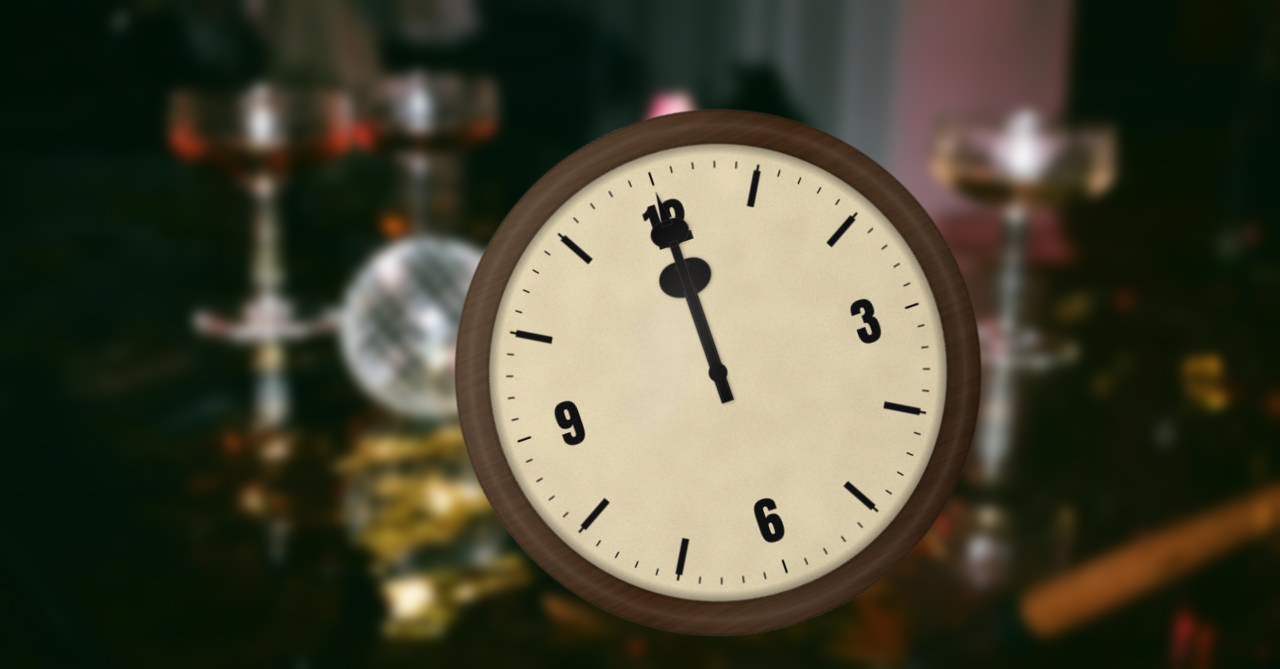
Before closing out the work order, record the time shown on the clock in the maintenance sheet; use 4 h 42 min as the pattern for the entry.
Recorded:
12 h 00 min
